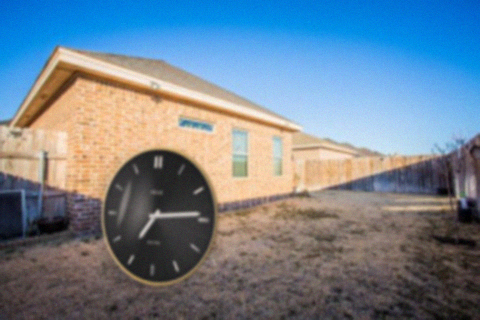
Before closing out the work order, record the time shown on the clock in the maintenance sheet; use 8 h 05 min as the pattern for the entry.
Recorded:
7 h 14 min
